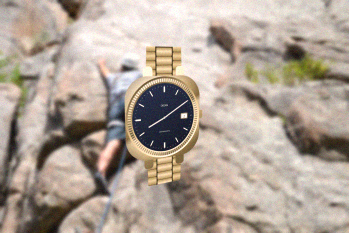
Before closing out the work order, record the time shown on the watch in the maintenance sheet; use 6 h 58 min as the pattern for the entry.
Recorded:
8 h 10 min
